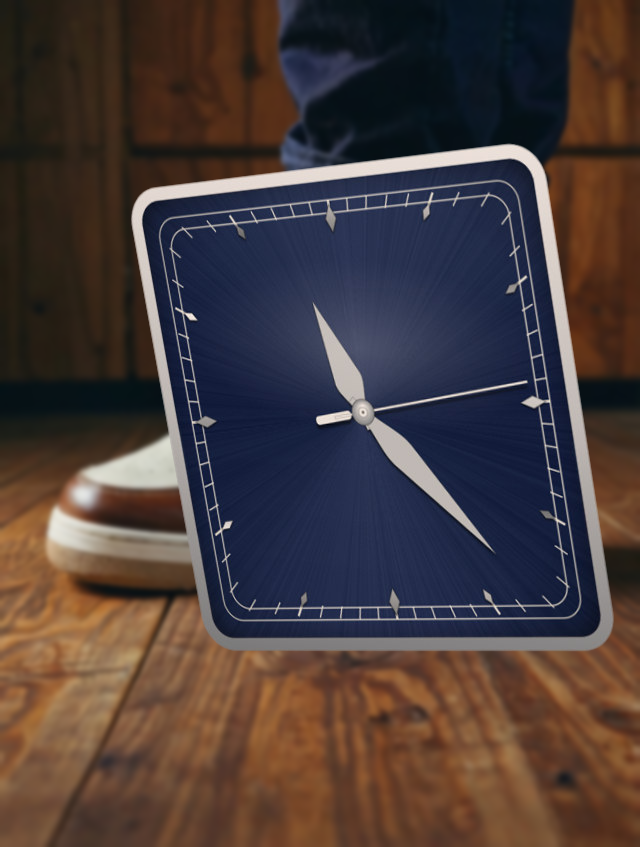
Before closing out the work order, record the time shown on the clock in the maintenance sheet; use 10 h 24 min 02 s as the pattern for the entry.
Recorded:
11 h 23 min 14 s
